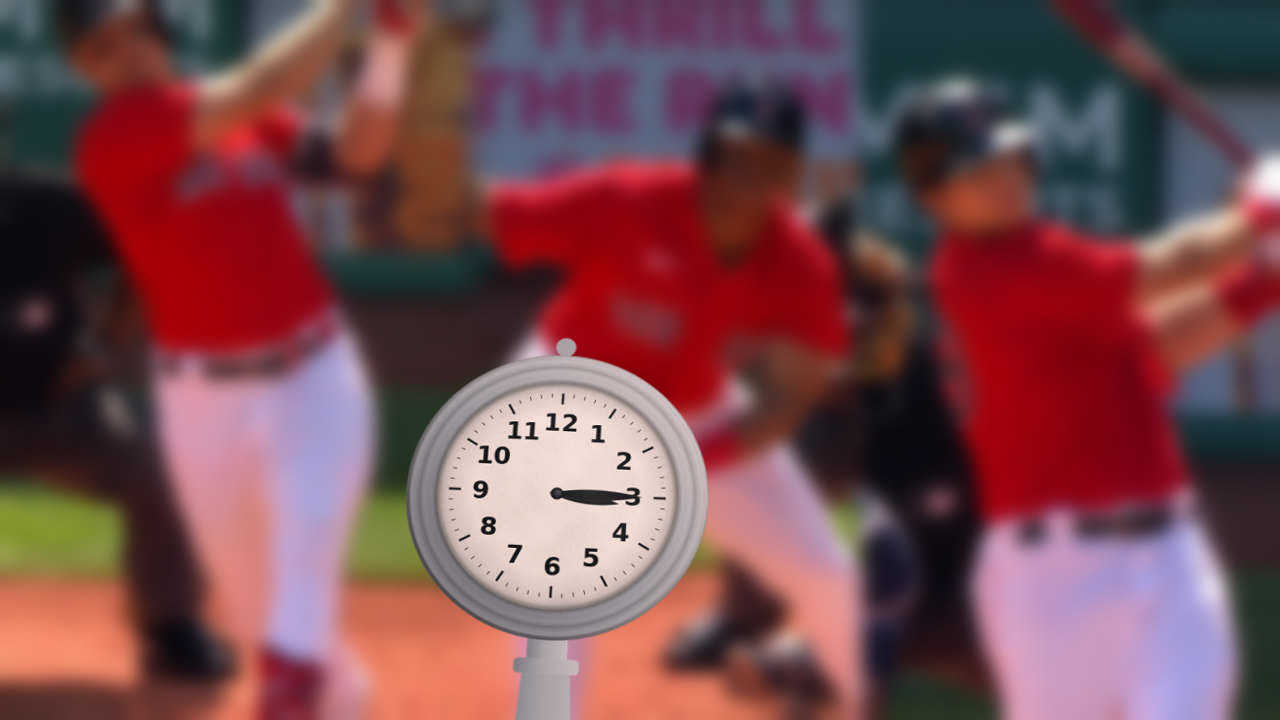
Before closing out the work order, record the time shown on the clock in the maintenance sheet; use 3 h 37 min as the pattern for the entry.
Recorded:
3 h 15 min
